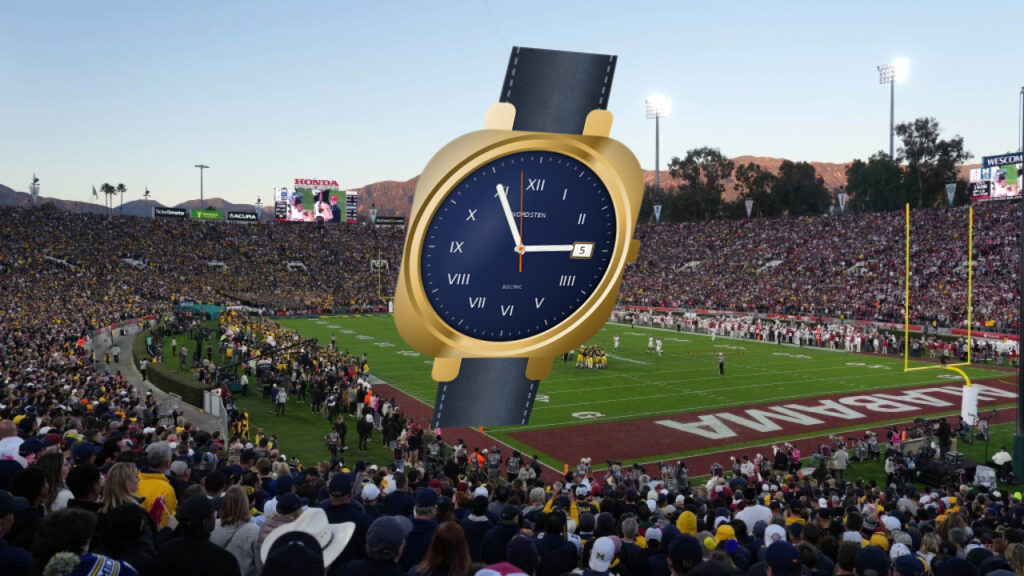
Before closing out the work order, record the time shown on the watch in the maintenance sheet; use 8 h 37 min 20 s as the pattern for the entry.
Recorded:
2 h 54 min 58 s
